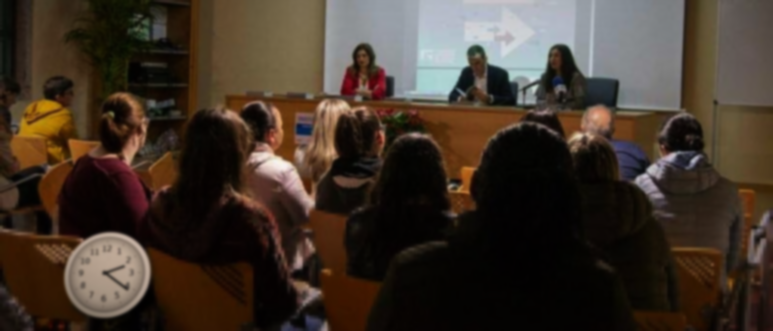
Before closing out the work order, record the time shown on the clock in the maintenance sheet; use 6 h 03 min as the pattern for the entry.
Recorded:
2 h 21 min
